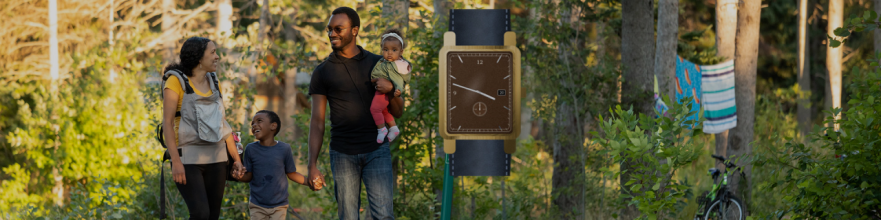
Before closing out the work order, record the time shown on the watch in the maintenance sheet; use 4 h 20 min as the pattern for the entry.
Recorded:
3 h 48 min
